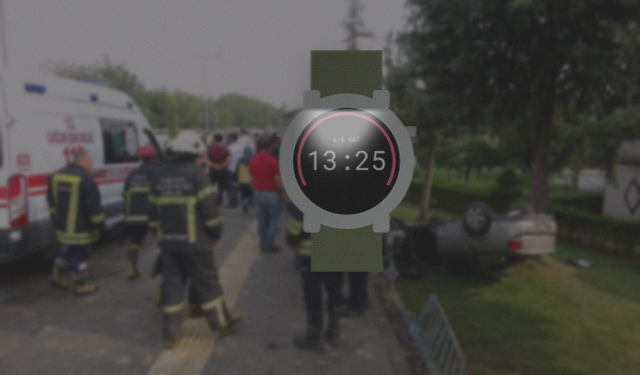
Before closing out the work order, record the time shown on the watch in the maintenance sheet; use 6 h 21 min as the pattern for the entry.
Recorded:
13 h 25 min
